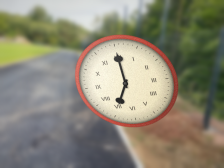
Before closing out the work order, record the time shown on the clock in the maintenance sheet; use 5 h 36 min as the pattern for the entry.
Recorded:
7 h 00 min
